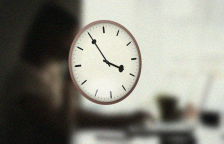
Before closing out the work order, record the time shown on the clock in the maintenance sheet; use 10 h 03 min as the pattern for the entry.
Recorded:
3 h 55 min
